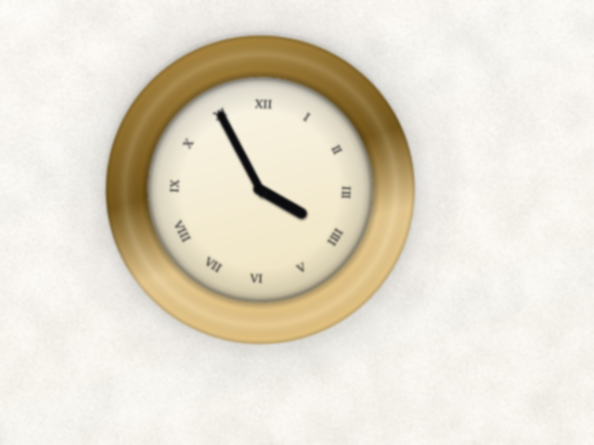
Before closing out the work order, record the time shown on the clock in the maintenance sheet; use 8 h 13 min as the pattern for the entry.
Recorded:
3 h 55 min
